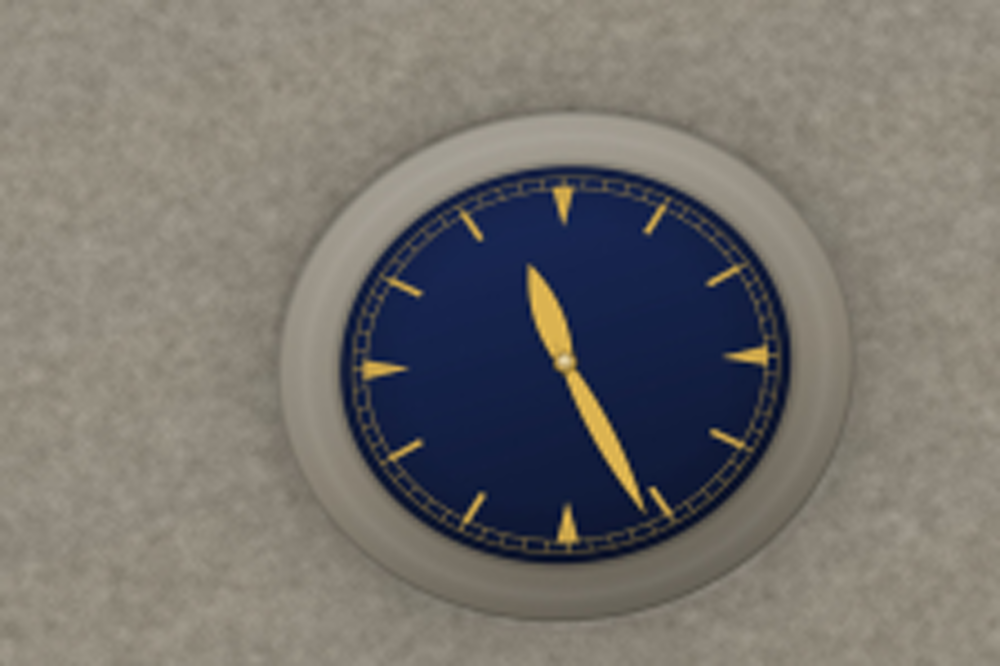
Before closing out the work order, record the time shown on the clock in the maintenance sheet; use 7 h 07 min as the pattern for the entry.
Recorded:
11 h 26 min
